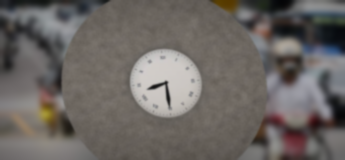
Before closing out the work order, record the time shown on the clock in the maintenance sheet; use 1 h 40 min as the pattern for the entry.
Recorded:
8 h 30 min
